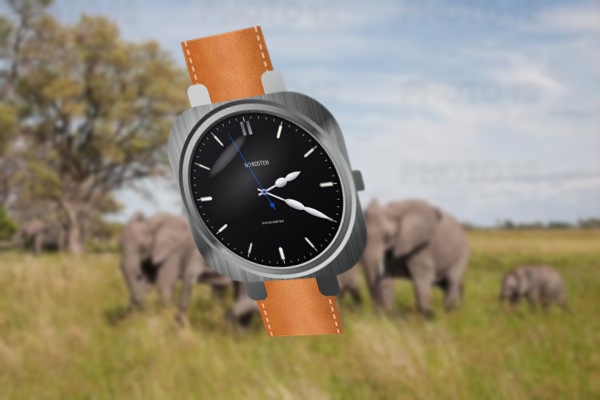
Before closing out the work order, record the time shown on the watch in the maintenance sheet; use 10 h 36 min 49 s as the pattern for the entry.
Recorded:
2 h 19 min 57 s
